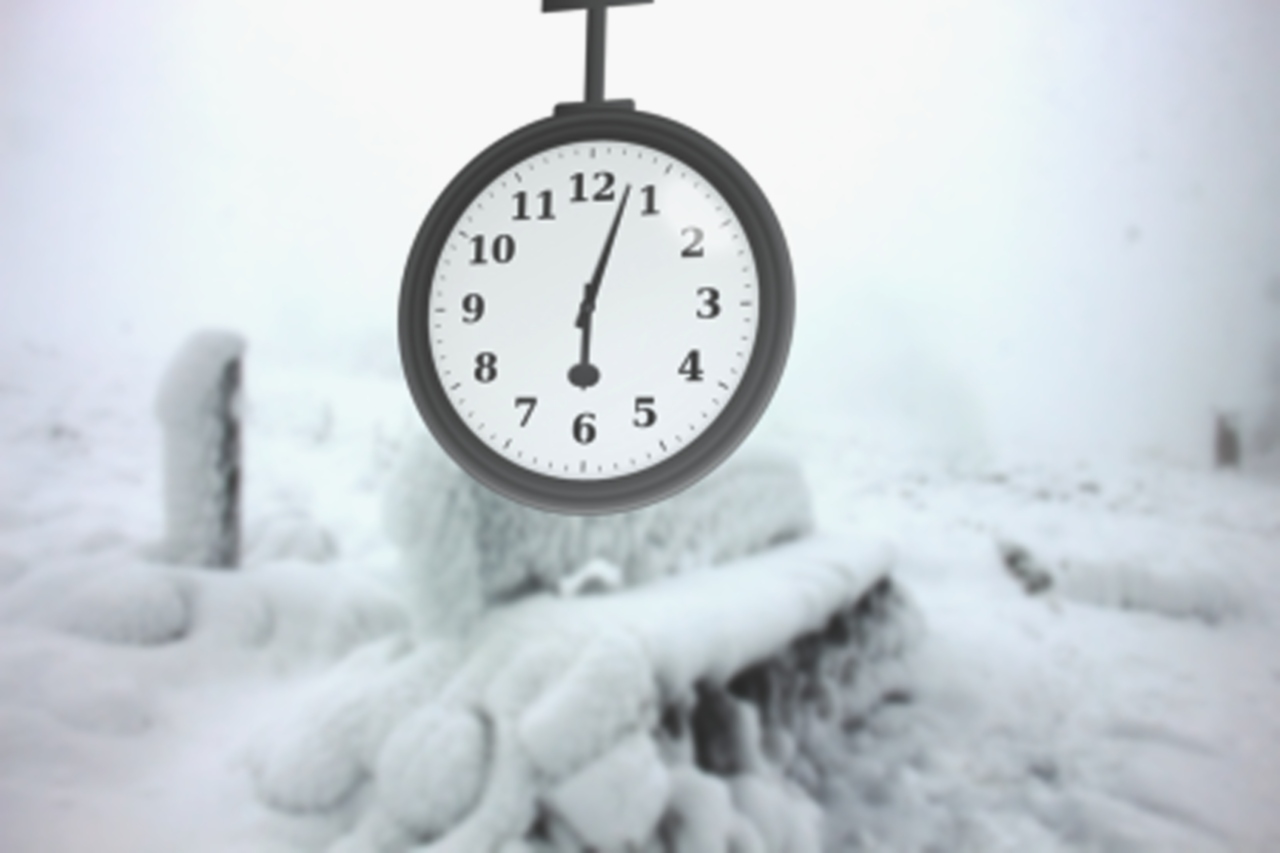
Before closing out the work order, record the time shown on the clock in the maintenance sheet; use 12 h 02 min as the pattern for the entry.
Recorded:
6 h 03 min
